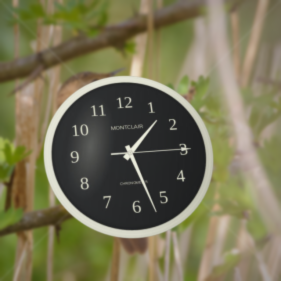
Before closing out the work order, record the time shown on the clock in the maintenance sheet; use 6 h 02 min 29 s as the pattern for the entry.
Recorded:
1 h 27 min 15 s
